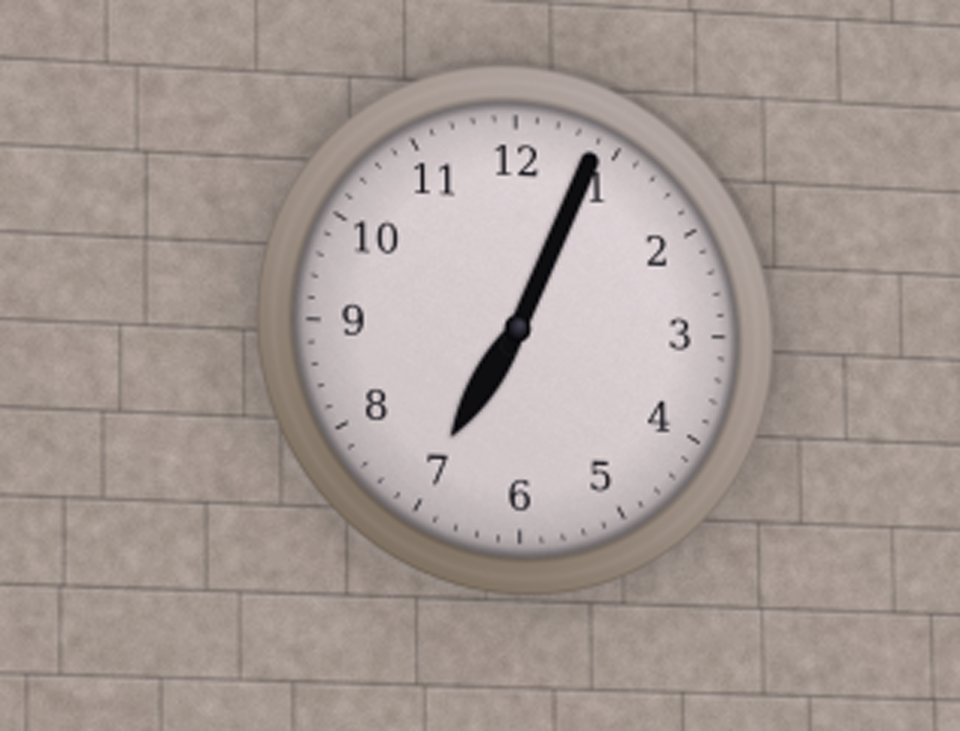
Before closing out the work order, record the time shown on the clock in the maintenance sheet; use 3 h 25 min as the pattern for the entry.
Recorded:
7 h 04 min
